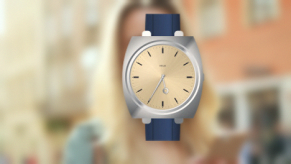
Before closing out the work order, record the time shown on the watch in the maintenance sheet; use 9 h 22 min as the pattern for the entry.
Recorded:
5 h 35 min
